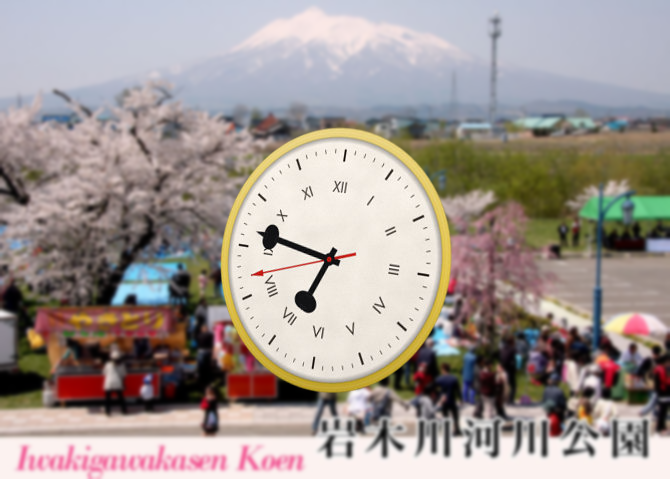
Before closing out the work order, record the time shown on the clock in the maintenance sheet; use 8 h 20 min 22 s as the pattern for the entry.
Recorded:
6 h 46 min 42 s
